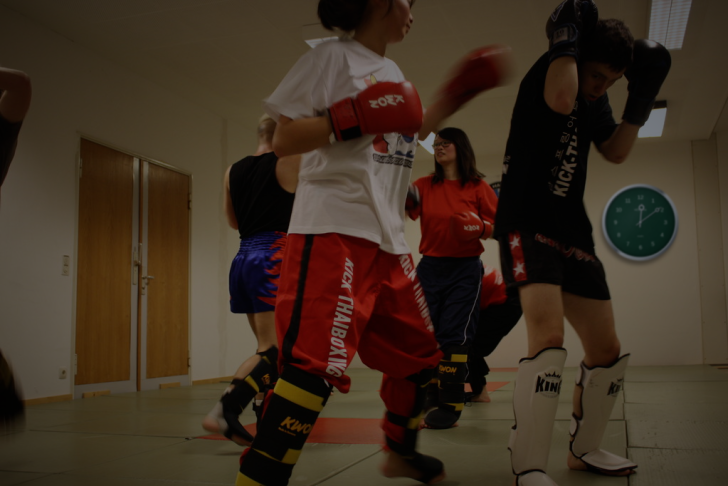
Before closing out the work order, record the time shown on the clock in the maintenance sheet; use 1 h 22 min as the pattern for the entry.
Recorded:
12 h 09 min
